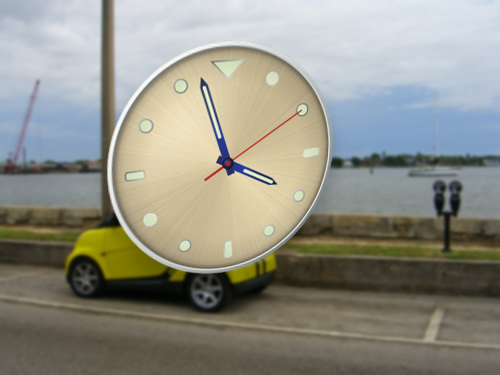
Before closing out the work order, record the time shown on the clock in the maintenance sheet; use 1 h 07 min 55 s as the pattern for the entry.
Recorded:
3 h 57 min 10 s
